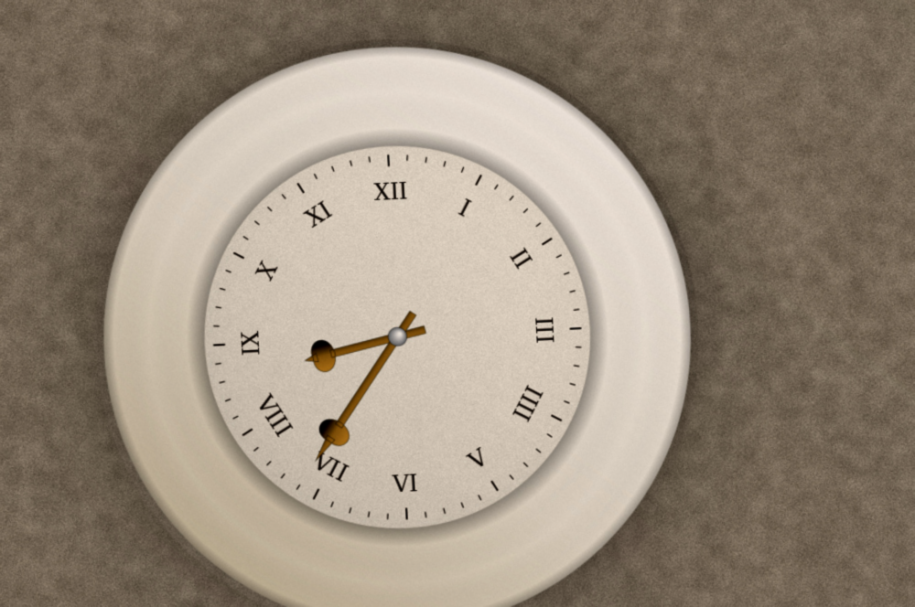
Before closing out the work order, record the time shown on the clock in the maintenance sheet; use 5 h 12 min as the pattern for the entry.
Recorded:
8 h 36 min
